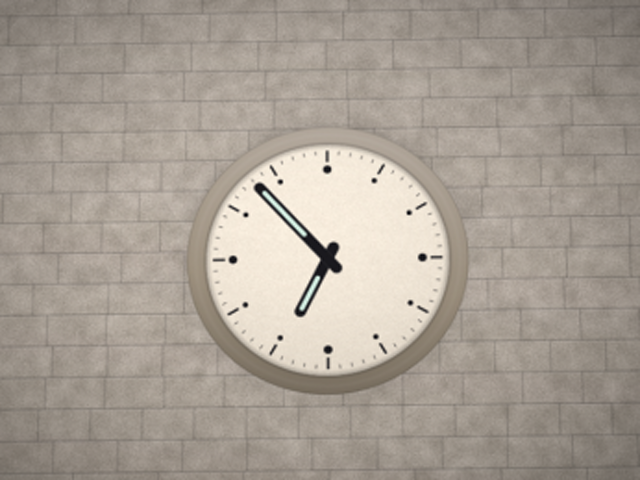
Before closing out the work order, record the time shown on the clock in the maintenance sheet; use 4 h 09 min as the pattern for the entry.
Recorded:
6 h 53 min
